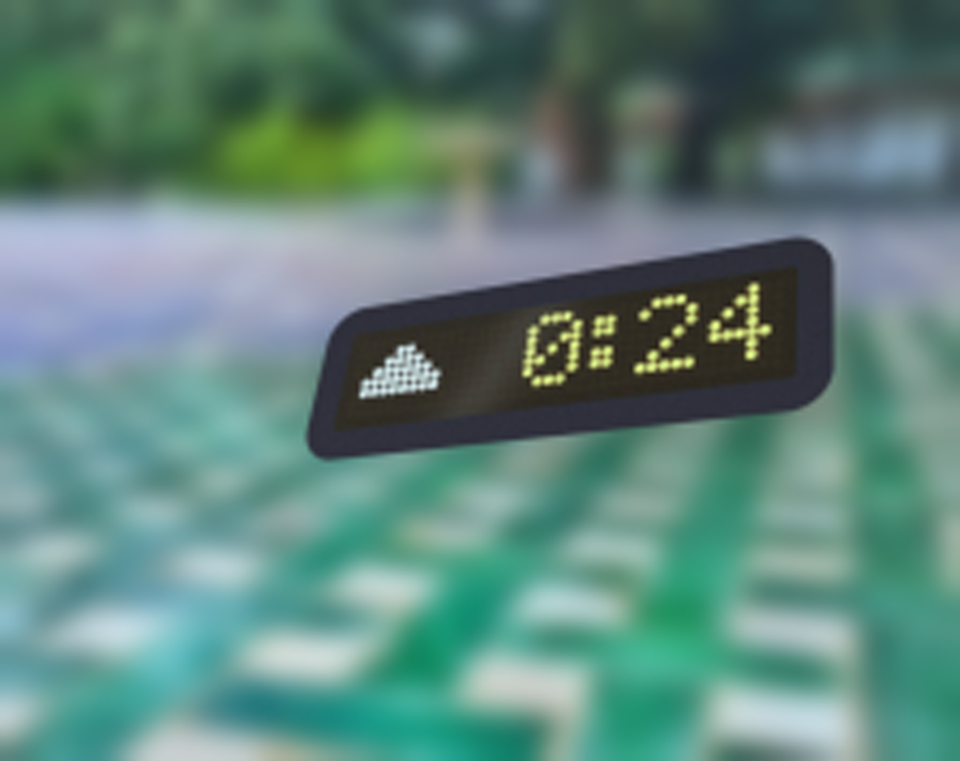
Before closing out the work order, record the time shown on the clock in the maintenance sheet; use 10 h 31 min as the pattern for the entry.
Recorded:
0 h 24 min
